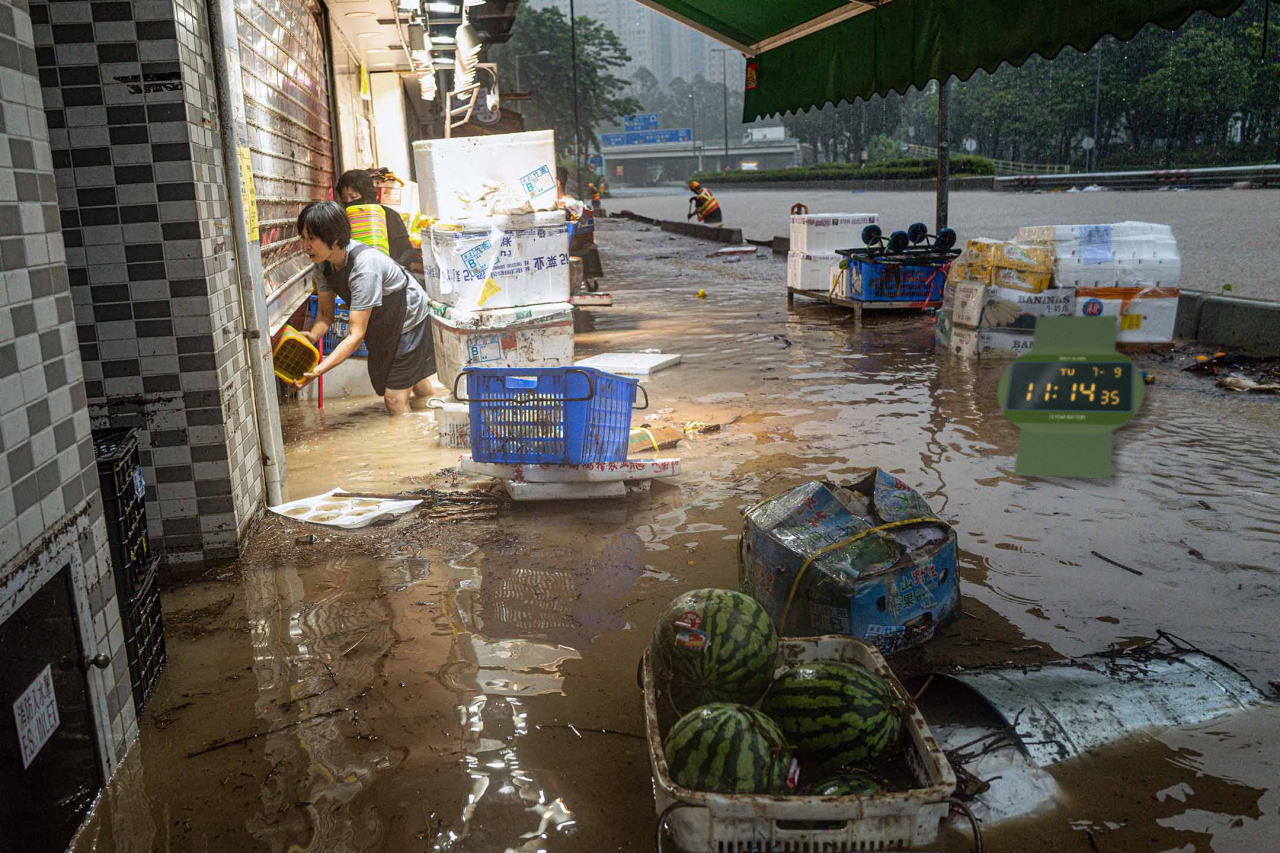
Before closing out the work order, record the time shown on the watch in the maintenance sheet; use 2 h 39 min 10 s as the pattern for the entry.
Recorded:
11 h 14 min 35 s
